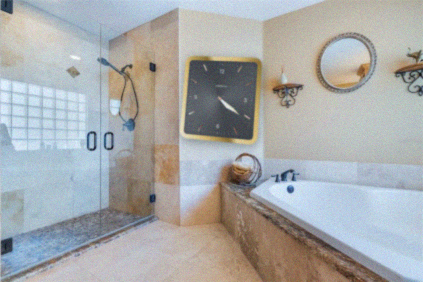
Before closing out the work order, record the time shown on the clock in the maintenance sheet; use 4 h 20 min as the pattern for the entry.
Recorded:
4 h 21 min
